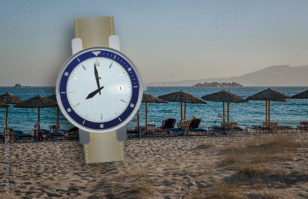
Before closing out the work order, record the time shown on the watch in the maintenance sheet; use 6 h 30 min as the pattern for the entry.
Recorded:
7 h 59 min
